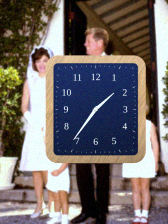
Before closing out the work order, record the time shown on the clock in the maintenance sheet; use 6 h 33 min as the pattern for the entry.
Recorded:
1 h 36 min
